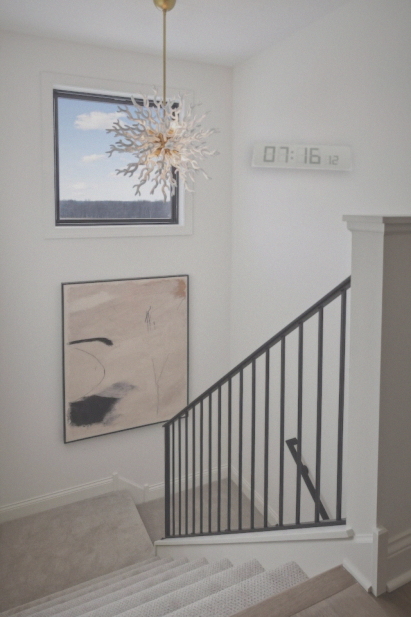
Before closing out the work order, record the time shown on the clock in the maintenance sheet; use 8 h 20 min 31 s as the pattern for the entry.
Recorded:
7 h 16 min 12 s
